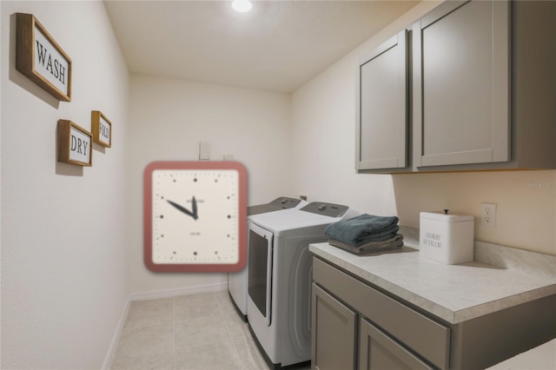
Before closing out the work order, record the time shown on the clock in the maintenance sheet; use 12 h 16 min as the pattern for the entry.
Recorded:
11 h 50 min
